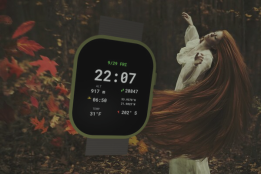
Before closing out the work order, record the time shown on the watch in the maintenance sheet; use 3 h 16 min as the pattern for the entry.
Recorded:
22 h 07 min
